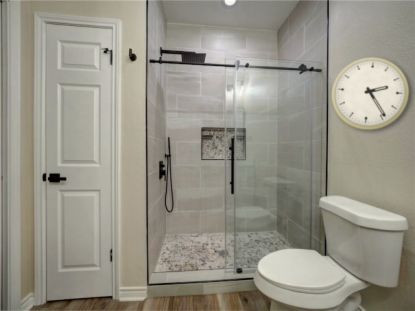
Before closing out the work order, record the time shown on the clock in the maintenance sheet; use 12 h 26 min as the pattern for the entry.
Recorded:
2 h 24 min
